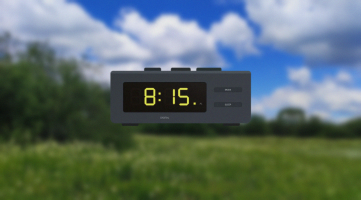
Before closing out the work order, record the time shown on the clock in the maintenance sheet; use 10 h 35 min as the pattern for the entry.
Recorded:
8 h 15 min
